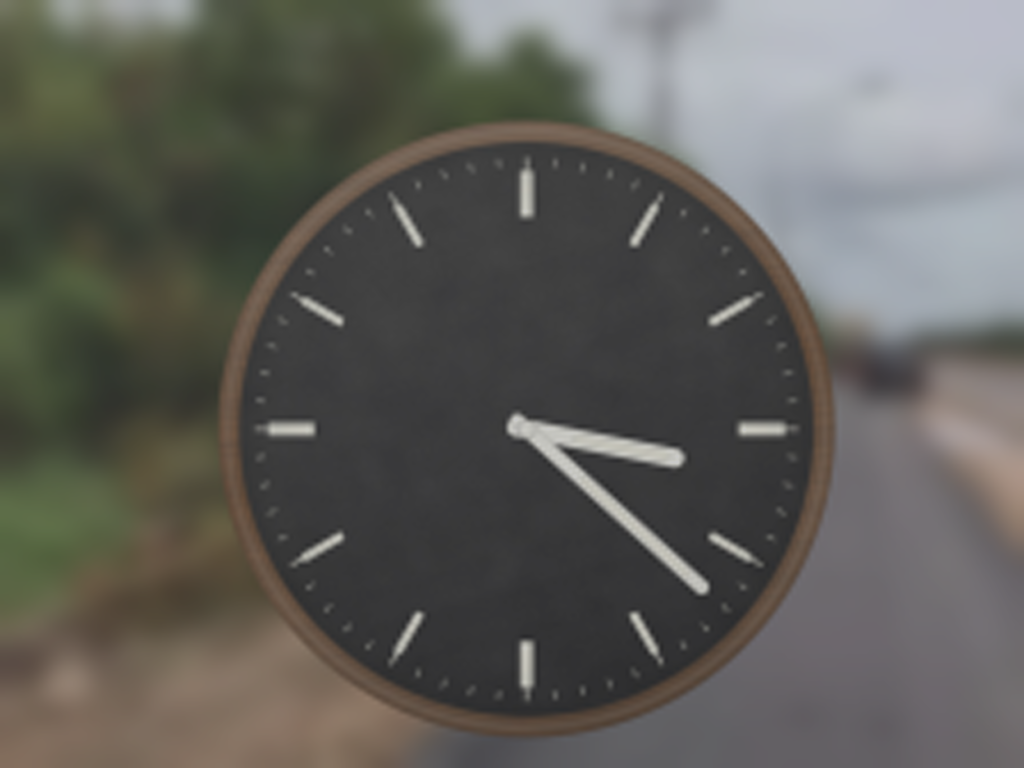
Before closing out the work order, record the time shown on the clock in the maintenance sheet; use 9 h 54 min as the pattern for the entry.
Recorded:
3 h 22 min
